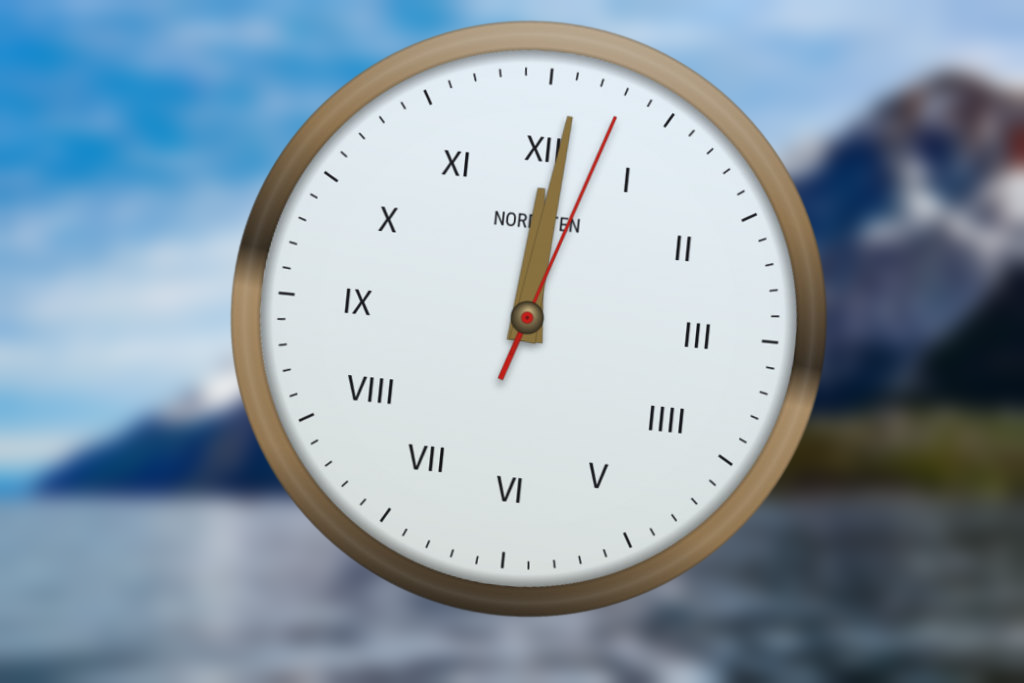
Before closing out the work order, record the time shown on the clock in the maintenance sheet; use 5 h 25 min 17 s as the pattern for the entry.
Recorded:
12 h 01 min 03 s
